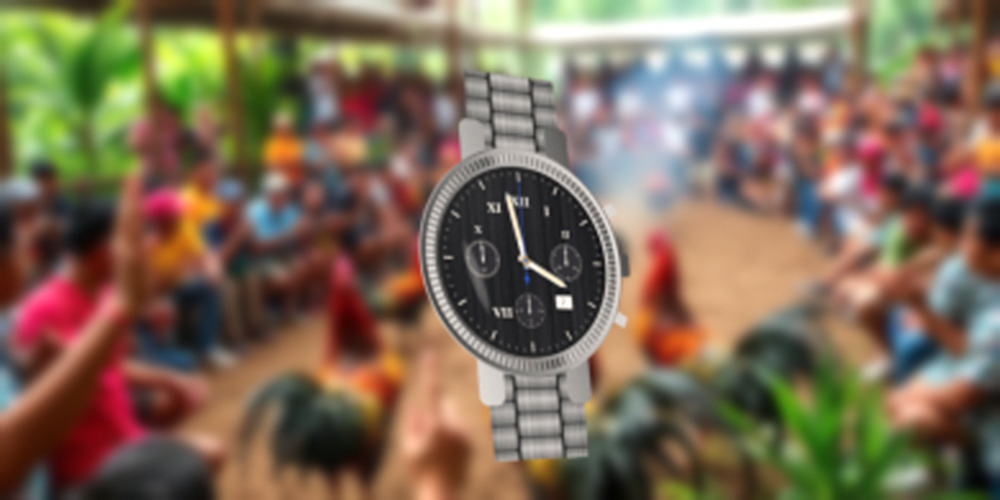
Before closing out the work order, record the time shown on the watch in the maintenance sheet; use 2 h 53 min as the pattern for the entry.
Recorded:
3 h 58 min
